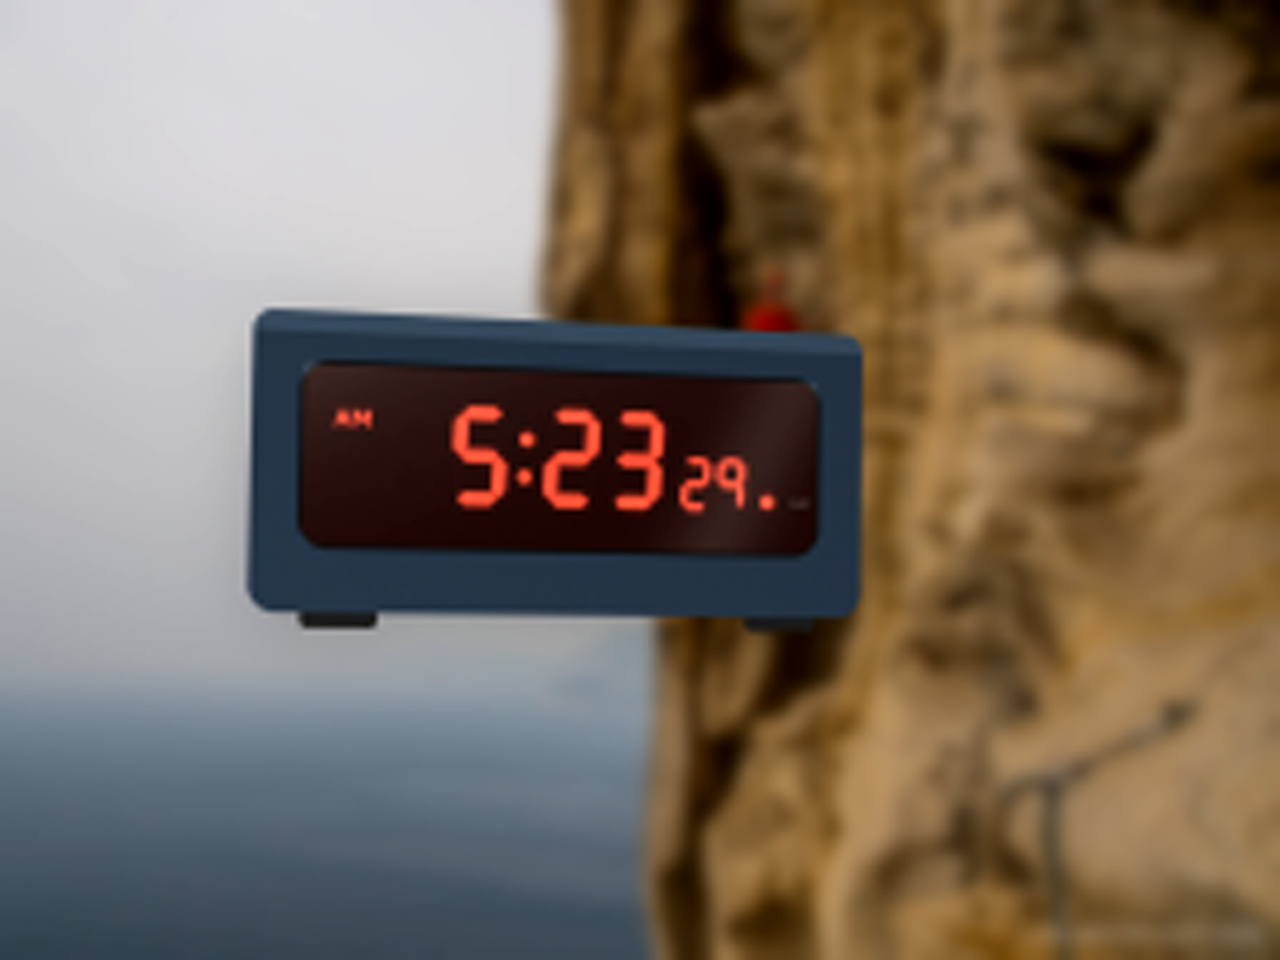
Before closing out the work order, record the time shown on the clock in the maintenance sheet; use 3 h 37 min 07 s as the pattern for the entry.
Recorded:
5 h 23 min 29 s
